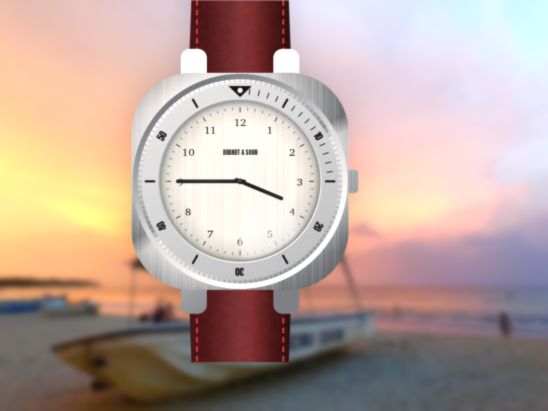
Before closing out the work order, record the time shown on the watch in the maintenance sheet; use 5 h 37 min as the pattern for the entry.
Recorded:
3 h 45 min
